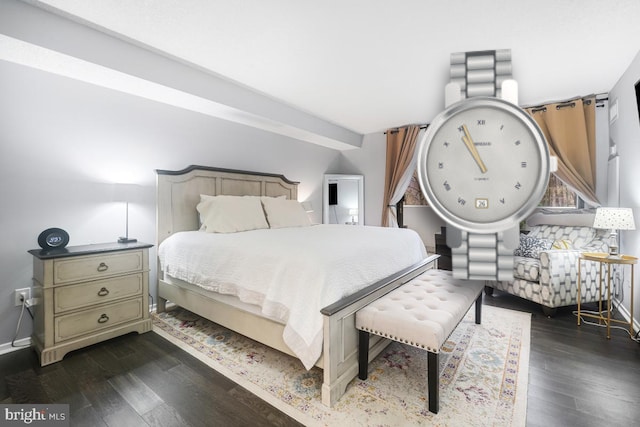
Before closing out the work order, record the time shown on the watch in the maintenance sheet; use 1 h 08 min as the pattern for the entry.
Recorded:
10 h 56 min
